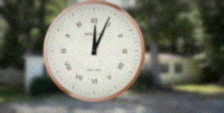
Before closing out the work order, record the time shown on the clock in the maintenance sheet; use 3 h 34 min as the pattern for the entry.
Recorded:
12 h 04 min
